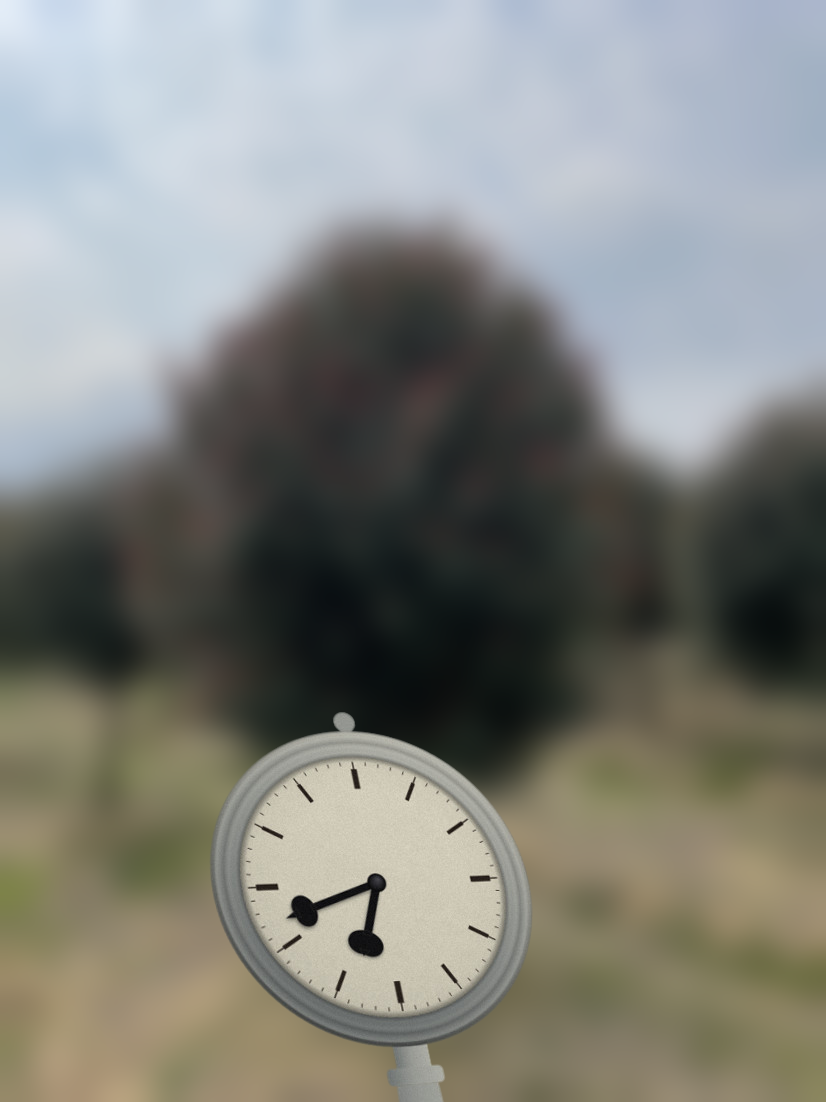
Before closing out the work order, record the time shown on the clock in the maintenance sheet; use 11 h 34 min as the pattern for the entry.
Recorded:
6 h 42 min
